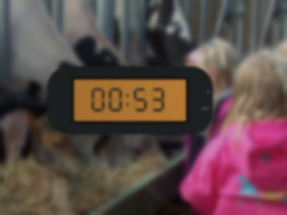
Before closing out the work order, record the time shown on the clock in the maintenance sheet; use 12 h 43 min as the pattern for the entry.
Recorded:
0 h 53 min
